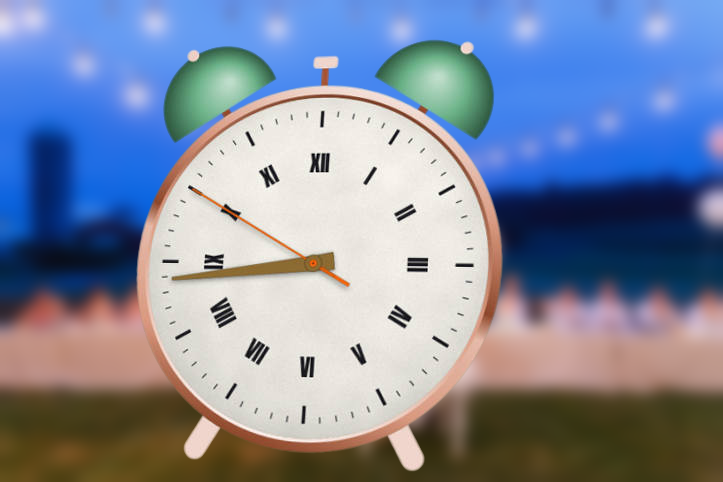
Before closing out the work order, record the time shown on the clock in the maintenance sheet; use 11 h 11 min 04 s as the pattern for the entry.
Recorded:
8 h 43 min 50 s
